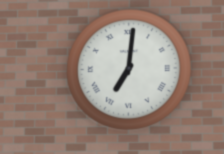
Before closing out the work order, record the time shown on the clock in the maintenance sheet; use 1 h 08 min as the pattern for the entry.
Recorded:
7 h 01 min
